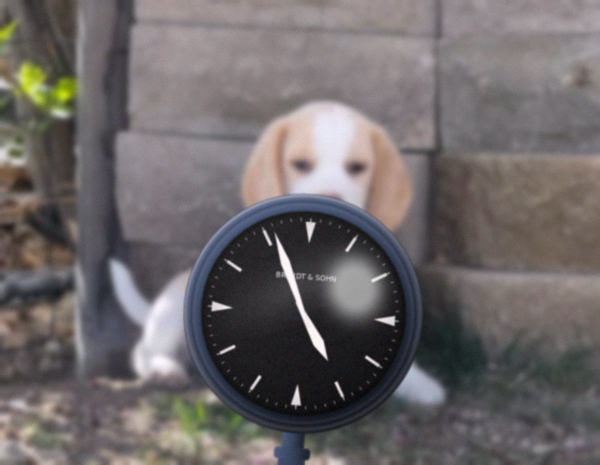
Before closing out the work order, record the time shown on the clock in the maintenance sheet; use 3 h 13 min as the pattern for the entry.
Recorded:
4 h 56 min
